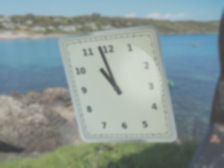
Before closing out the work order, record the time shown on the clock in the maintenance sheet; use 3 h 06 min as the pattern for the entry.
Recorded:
10 h 58 min
